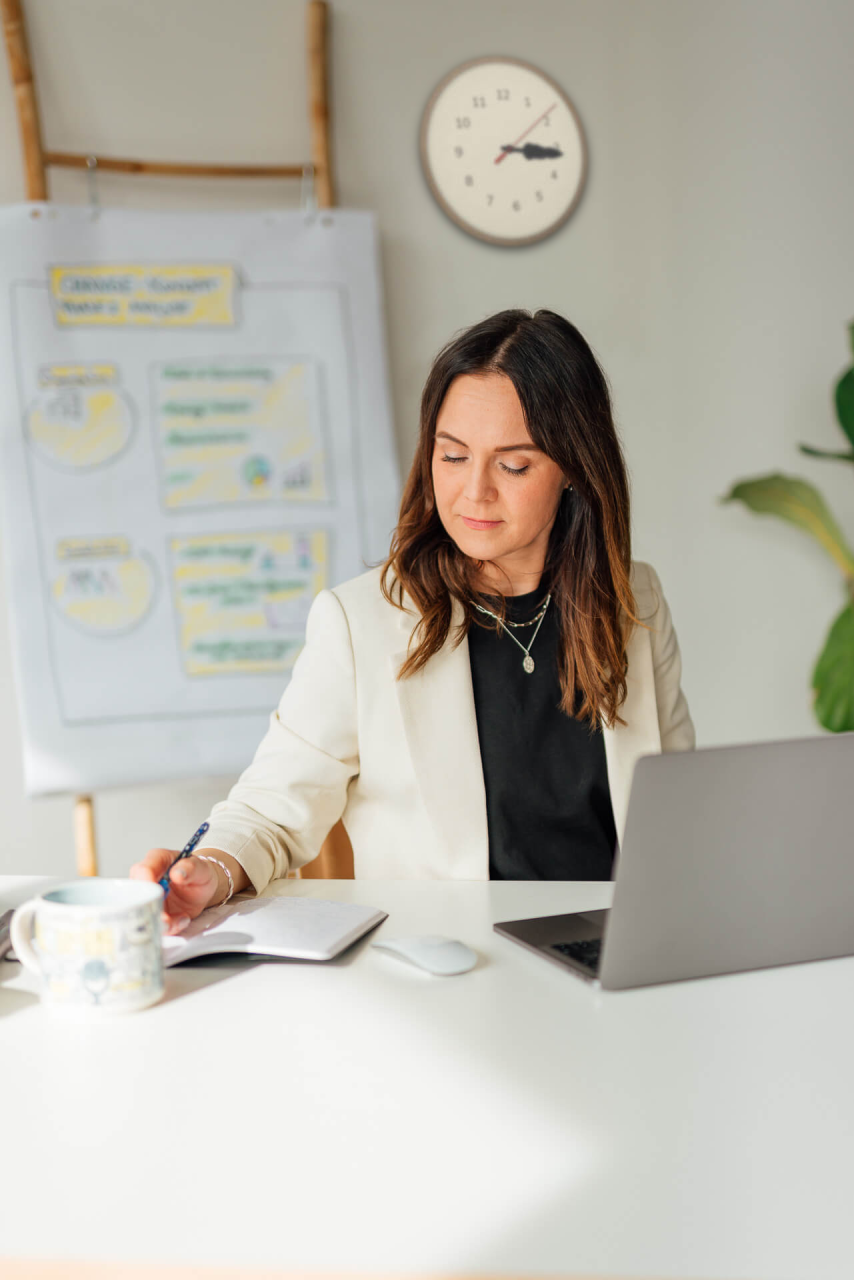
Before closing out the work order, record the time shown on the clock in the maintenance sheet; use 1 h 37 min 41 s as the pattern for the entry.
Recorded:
3 h 16 min 09 s
